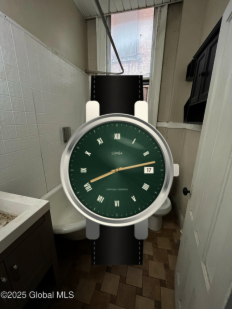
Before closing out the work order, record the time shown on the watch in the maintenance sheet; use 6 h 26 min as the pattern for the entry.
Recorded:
8 h 13 min
